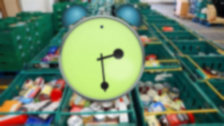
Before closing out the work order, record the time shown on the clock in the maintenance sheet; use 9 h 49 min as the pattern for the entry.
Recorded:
2 h 29 min
